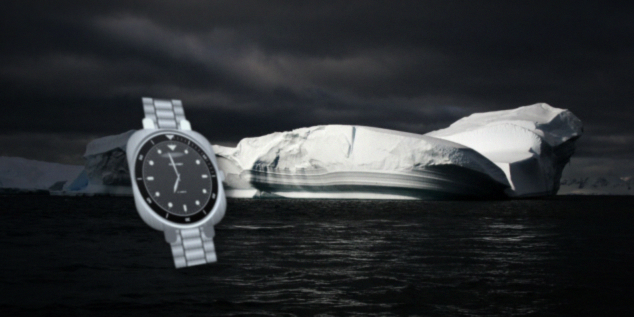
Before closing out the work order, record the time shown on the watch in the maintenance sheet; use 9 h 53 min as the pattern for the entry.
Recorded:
6 h 58 min
